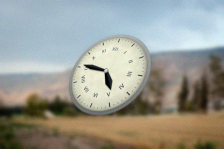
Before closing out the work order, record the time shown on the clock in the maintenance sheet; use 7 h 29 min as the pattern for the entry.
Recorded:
4 h 46 min
